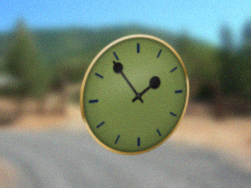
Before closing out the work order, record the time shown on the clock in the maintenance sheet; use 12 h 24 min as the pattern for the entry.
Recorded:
1 h 54 min
